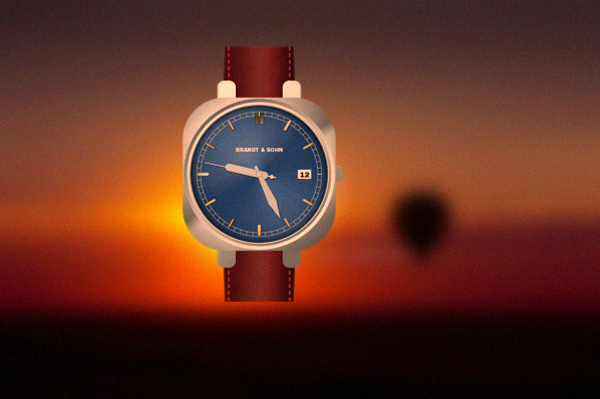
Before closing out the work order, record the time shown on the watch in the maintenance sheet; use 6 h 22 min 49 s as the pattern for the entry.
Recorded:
9 h 25 min 47 s
